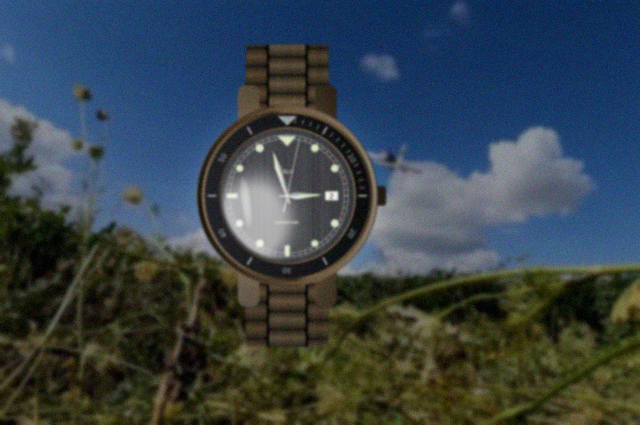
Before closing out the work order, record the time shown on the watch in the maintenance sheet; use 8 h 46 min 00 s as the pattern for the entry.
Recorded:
2 h 57 min 02 s
